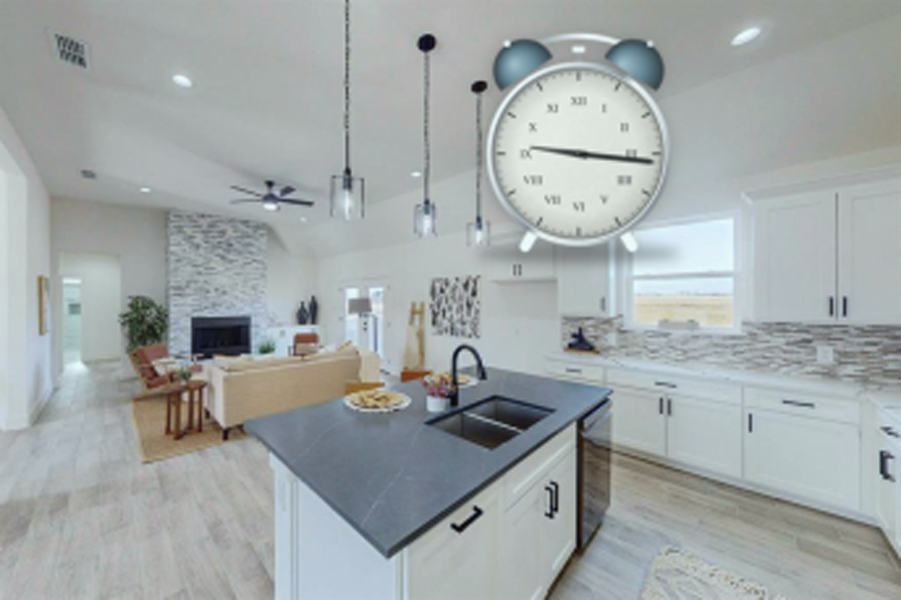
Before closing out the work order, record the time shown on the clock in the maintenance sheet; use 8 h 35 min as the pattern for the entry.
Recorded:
9 h 16 min
